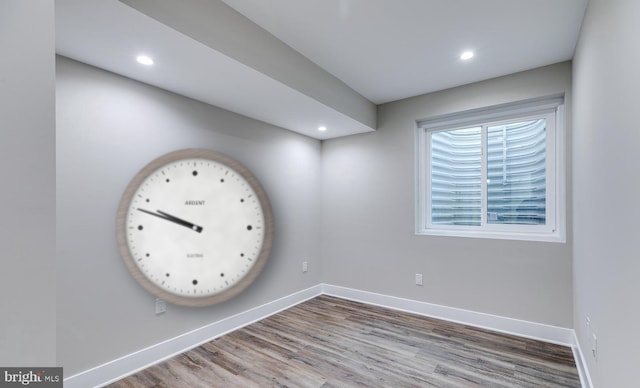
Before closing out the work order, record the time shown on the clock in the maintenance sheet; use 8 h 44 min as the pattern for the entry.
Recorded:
9 h 48 min
